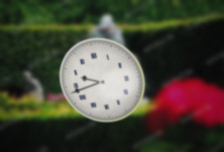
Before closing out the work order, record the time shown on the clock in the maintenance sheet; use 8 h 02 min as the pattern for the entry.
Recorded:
9 h 43 min
